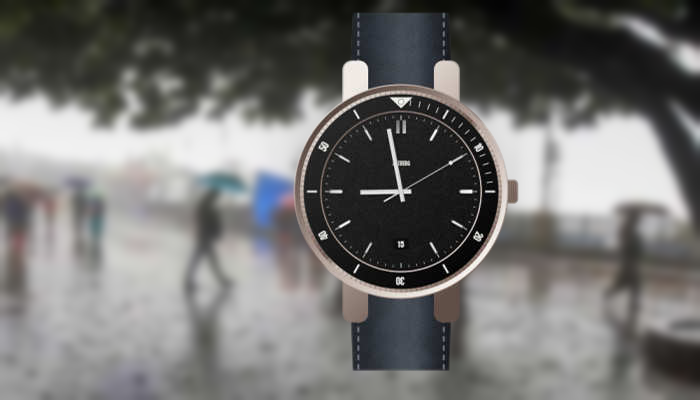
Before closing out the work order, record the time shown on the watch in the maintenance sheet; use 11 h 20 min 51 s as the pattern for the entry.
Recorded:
8 h 58 min 10 s
